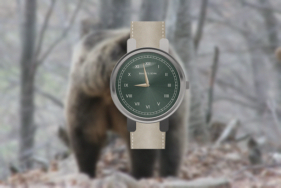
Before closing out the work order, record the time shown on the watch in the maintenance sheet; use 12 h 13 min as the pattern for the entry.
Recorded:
8 h 58 min
